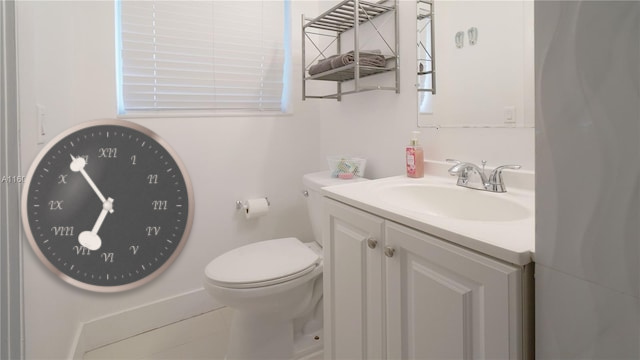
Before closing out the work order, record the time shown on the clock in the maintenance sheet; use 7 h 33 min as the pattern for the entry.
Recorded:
6 h 54 min
